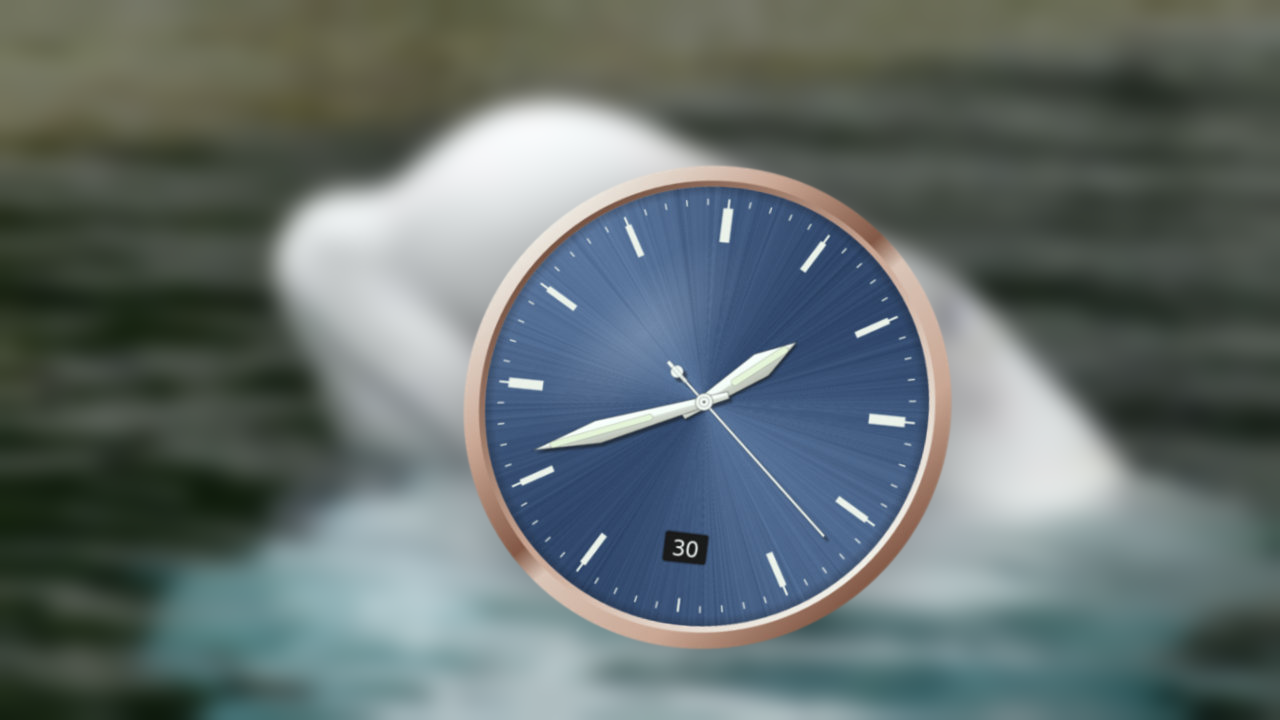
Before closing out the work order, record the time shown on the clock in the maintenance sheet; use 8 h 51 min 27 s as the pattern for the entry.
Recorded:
1 h 41 min 22 s
